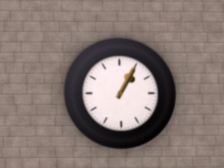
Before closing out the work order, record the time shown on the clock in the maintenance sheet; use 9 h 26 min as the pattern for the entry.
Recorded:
1 h 05 min
